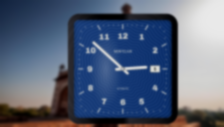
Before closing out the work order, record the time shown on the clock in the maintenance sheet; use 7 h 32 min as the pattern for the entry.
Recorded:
2 h 52 min
